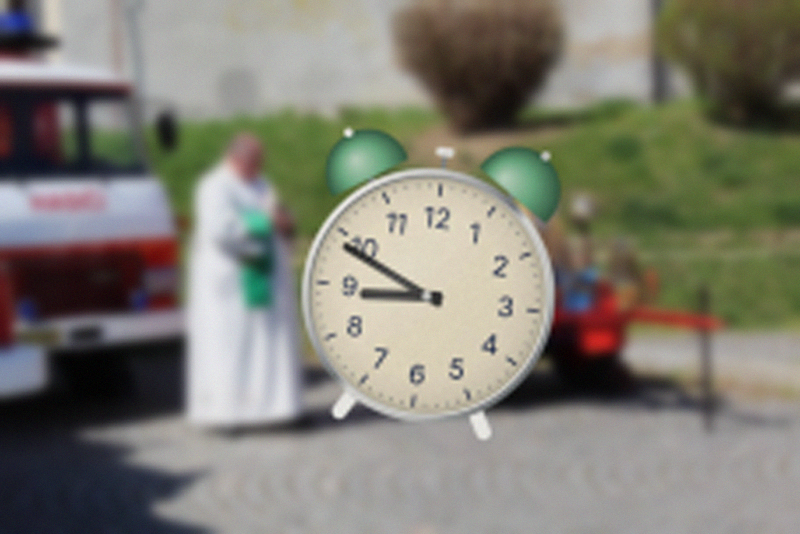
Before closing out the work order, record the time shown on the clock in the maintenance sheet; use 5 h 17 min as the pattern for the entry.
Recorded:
8 h 49 min
